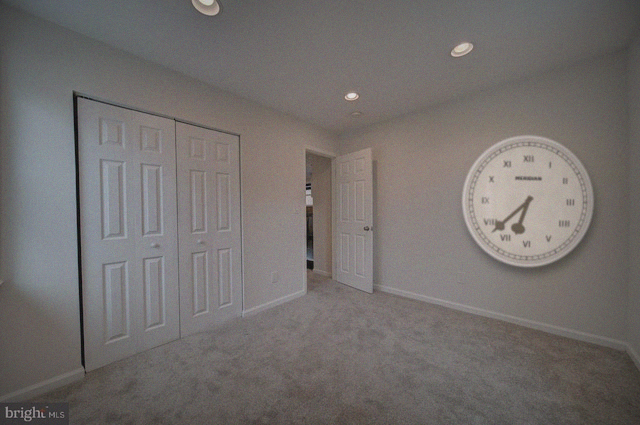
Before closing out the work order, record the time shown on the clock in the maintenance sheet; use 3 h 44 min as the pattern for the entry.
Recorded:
6 h 38 min
